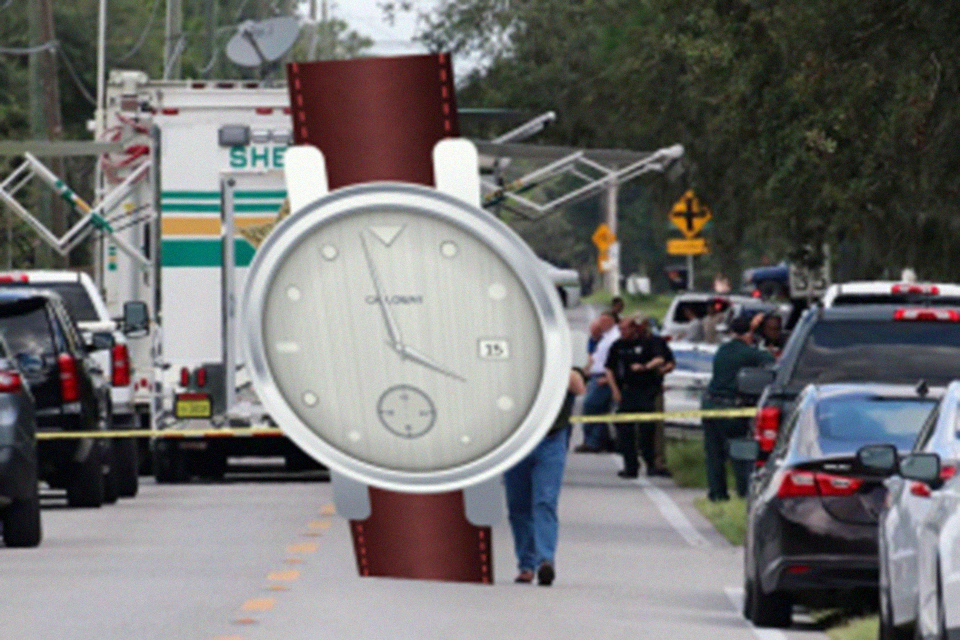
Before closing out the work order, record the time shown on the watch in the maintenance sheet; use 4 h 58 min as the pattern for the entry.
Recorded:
3 h 58 min
